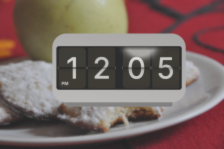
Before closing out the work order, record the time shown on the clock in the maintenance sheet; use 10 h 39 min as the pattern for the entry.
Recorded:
12 h 05 min
